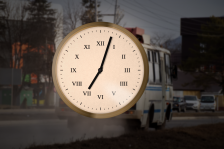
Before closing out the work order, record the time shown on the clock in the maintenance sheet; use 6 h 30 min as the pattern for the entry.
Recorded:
7 h 03 min
